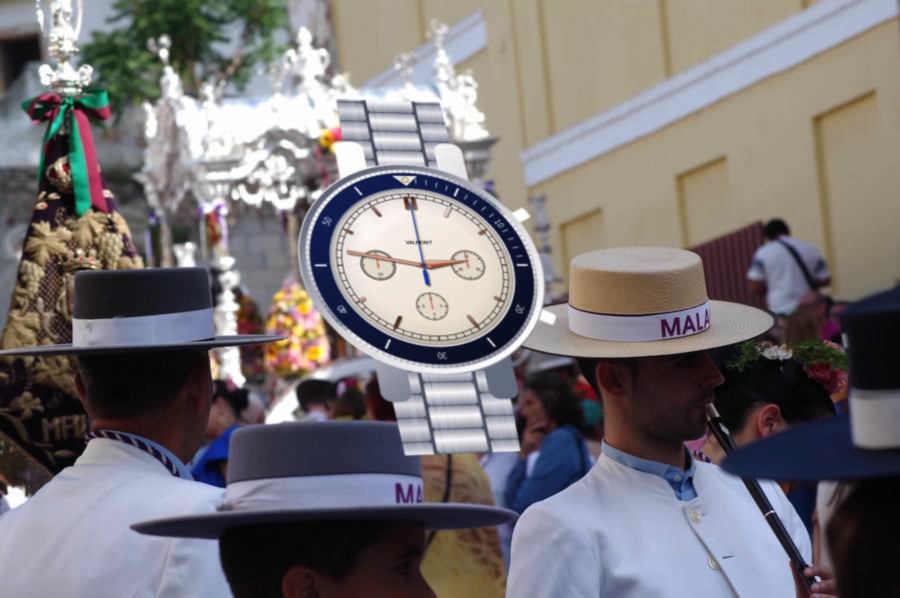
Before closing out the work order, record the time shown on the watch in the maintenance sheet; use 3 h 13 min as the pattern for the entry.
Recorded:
2 h 47 min
